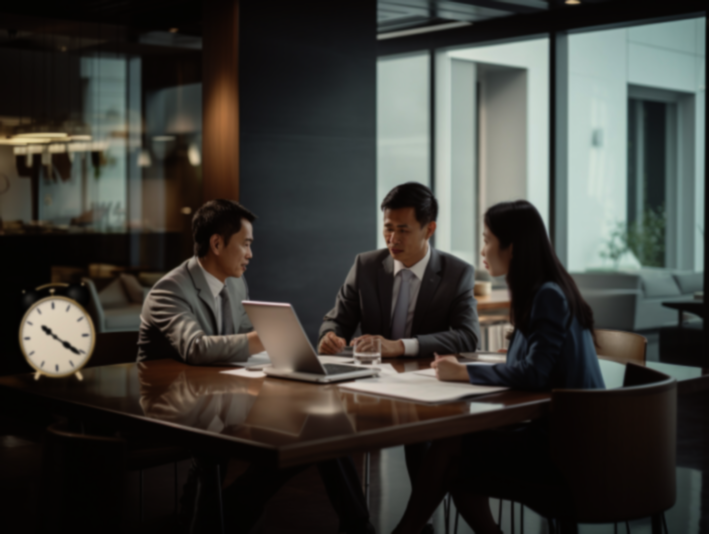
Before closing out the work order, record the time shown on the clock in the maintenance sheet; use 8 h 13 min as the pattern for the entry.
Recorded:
10 h 21 min
